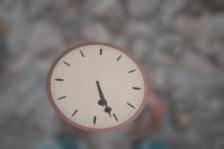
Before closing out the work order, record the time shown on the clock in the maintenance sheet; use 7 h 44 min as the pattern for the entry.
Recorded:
5 h 26 min
